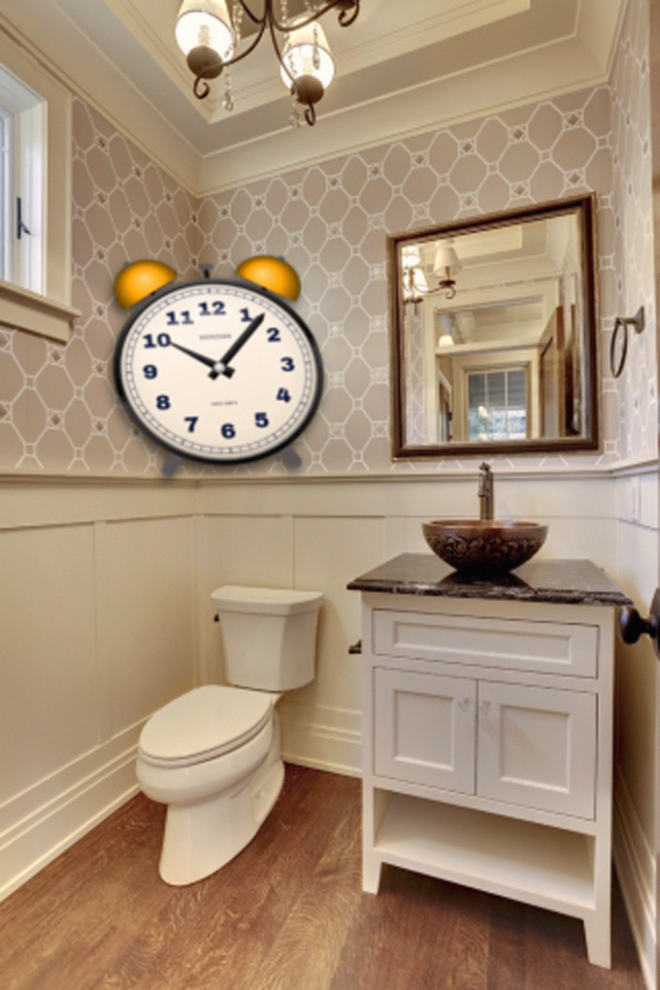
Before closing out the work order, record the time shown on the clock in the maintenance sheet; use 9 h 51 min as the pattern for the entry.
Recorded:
10 h 07 min
